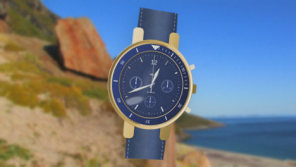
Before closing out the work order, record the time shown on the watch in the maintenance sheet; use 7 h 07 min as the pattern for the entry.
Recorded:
12 h 41 min
